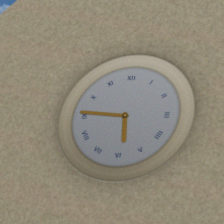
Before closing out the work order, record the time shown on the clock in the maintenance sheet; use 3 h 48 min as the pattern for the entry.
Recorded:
5 h 46 min
